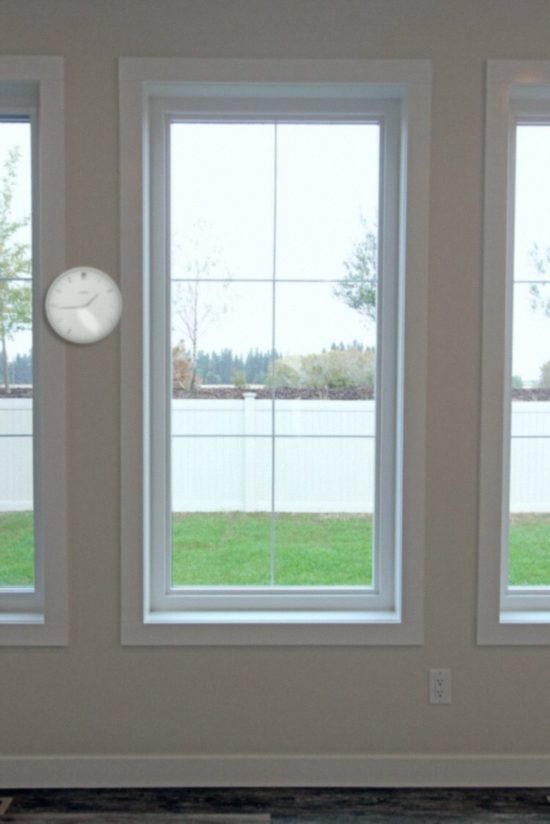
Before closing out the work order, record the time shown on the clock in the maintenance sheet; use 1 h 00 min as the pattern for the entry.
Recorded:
1 h 44 min
